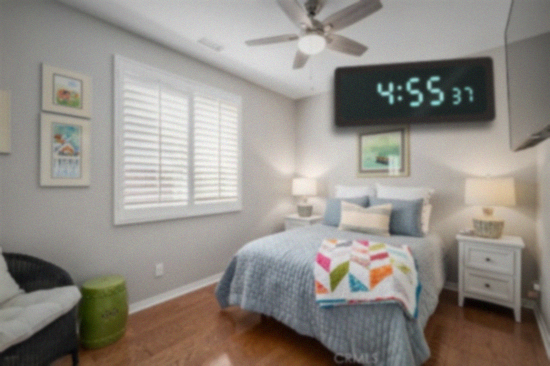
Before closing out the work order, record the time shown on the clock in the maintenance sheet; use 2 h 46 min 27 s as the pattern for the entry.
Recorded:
4 h 55 min 37 s
